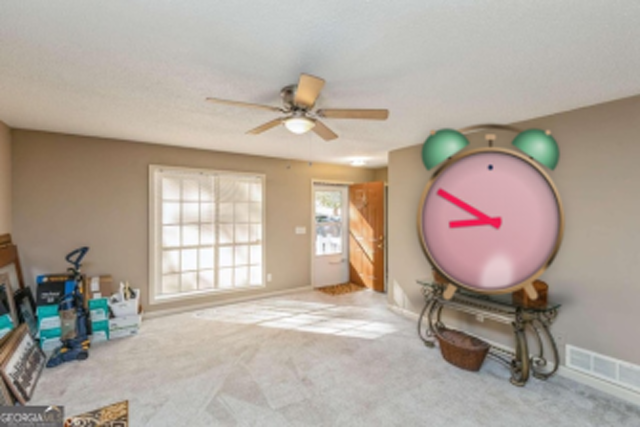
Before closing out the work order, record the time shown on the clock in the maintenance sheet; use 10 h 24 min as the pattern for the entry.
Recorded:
8 h 50 min
